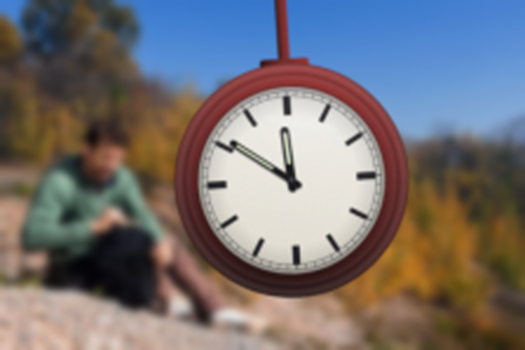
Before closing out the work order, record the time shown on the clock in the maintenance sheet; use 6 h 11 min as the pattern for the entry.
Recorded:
11 h 51 min
